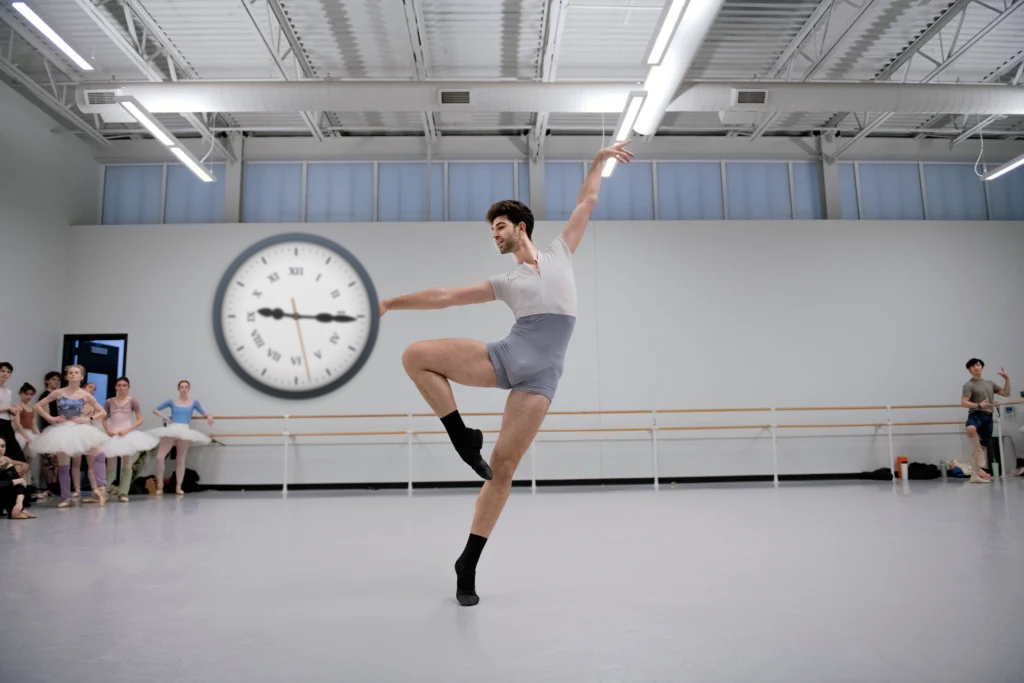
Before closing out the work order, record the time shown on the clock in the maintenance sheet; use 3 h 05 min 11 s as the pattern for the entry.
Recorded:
9 h 15 min 28 s
